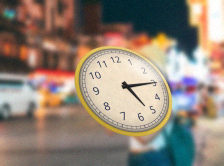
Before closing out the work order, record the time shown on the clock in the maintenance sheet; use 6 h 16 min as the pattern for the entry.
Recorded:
5 h 15 min
